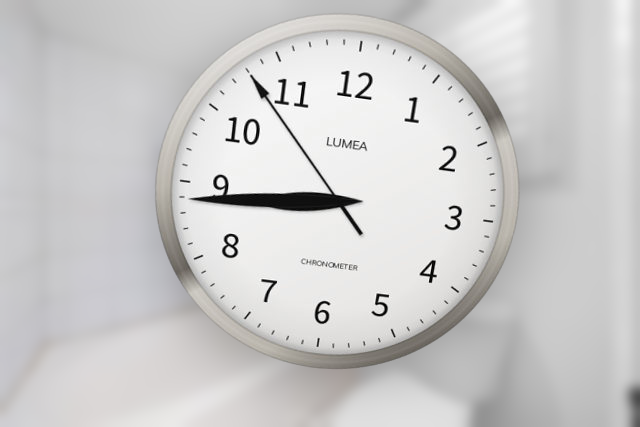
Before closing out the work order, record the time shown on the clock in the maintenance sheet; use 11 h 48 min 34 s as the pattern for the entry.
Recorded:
8 h 43 min 53 s
